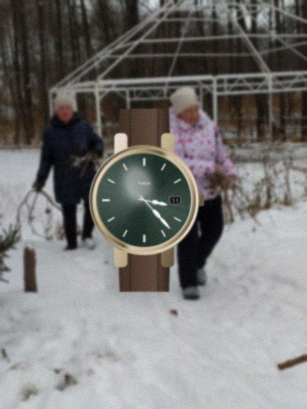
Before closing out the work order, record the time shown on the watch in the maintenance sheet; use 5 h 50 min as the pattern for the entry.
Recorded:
3 h 23 min
